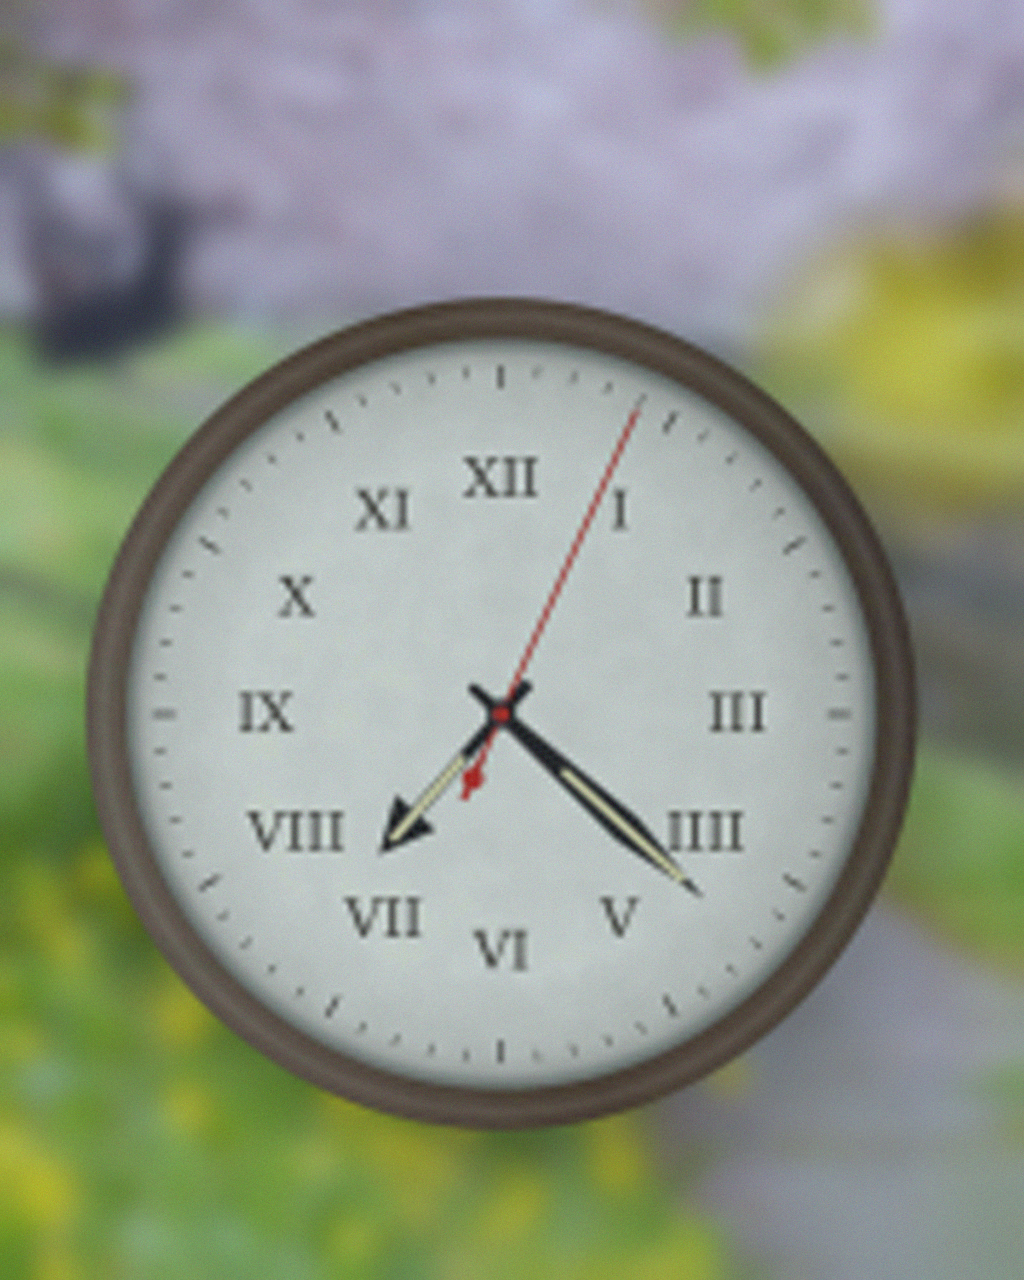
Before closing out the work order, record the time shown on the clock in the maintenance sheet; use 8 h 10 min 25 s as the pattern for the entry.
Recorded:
7 h 22 min 04 s
